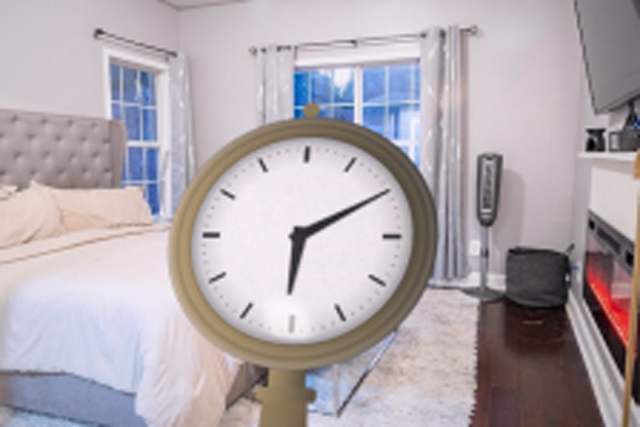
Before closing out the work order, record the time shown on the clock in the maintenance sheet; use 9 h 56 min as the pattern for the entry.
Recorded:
6 h 10 min
